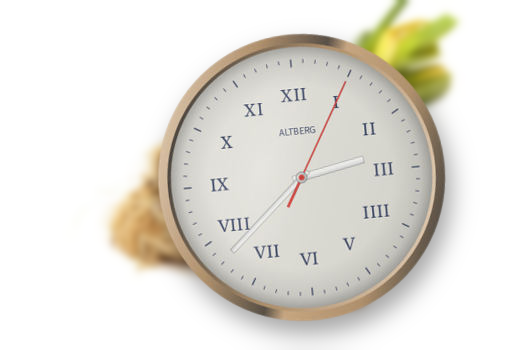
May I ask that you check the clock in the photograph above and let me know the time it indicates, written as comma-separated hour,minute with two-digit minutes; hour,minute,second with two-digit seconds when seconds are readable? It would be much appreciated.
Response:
2,38,05
